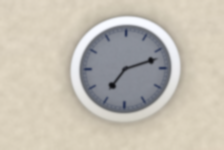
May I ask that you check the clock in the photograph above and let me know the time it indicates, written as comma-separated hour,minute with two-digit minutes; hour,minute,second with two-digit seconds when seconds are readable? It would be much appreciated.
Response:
7,12
